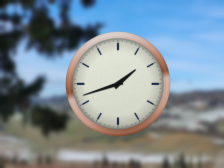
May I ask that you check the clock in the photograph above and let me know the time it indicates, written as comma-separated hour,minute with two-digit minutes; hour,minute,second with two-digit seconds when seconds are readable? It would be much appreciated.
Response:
1,42
